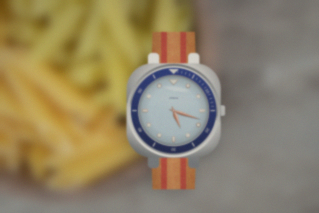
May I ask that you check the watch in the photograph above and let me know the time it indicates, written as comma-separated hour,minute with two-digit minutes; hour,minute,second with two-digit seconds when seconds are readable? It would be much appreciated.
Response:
5,18
